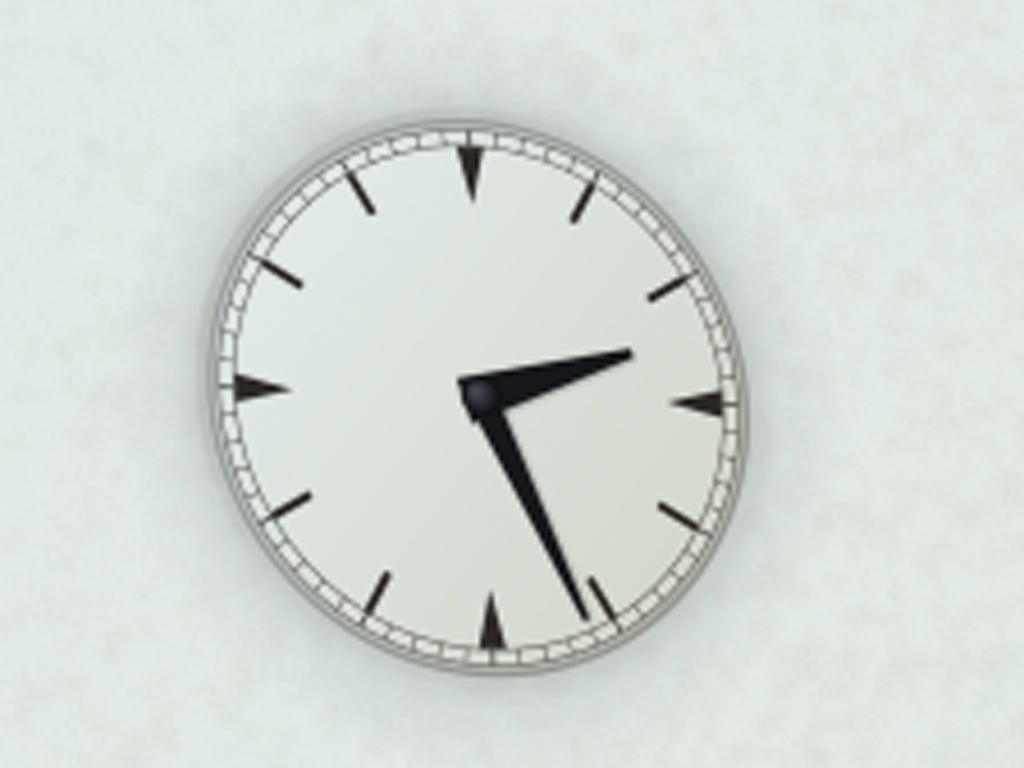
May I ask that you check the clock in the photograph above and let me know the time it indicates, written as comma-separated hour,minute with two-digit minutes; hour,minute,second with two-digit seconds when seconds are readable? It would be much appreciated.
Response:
2,26
